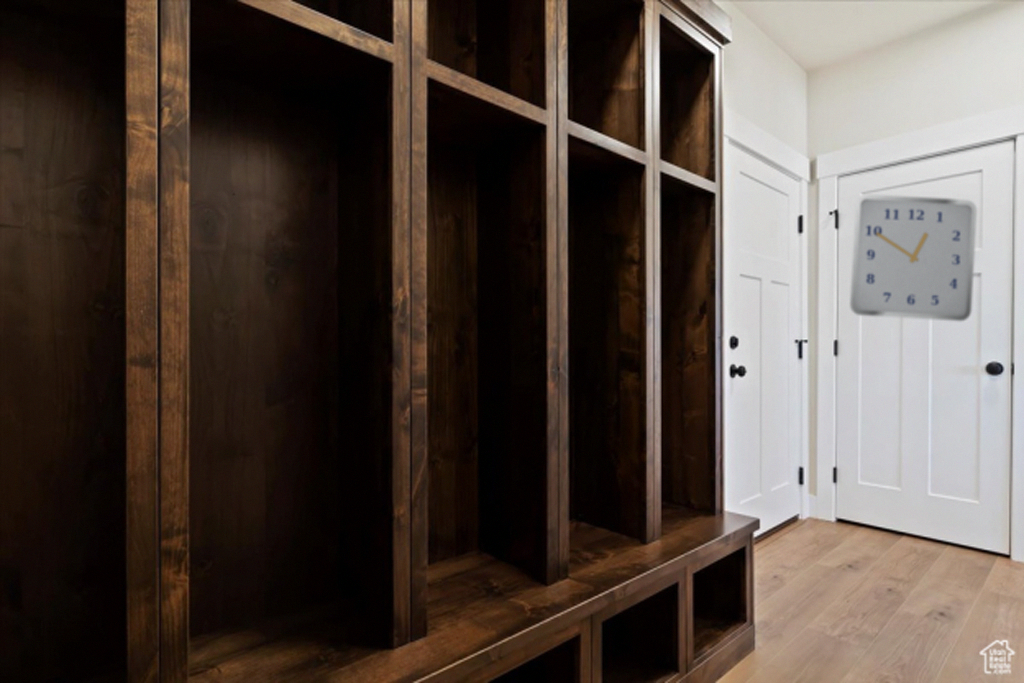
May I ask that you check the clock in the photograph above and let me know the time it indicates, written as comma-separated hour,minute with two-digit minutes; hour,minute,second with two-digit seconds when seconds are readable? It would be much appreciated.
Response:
12,50
